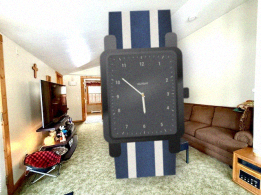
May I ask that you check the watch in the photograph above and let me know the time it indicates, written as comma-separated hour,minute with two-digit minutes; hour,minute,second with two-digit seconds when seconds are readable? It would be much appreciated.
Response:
5,52
